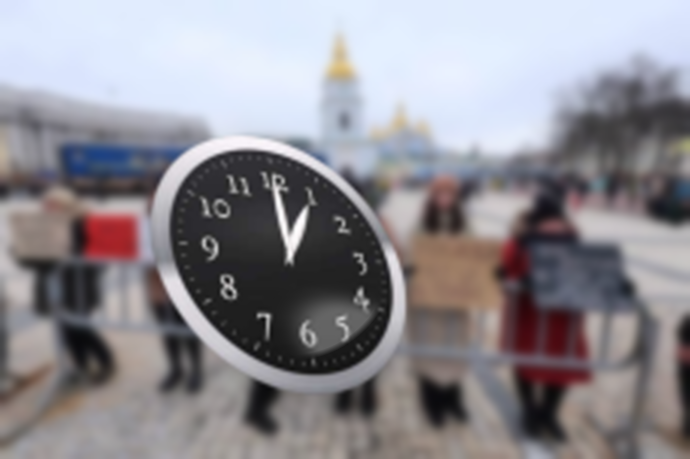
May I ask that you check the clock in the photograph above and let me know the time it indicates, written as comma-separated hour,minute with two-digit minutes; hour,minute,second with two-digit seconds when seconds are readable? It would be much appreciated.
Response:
1,00
